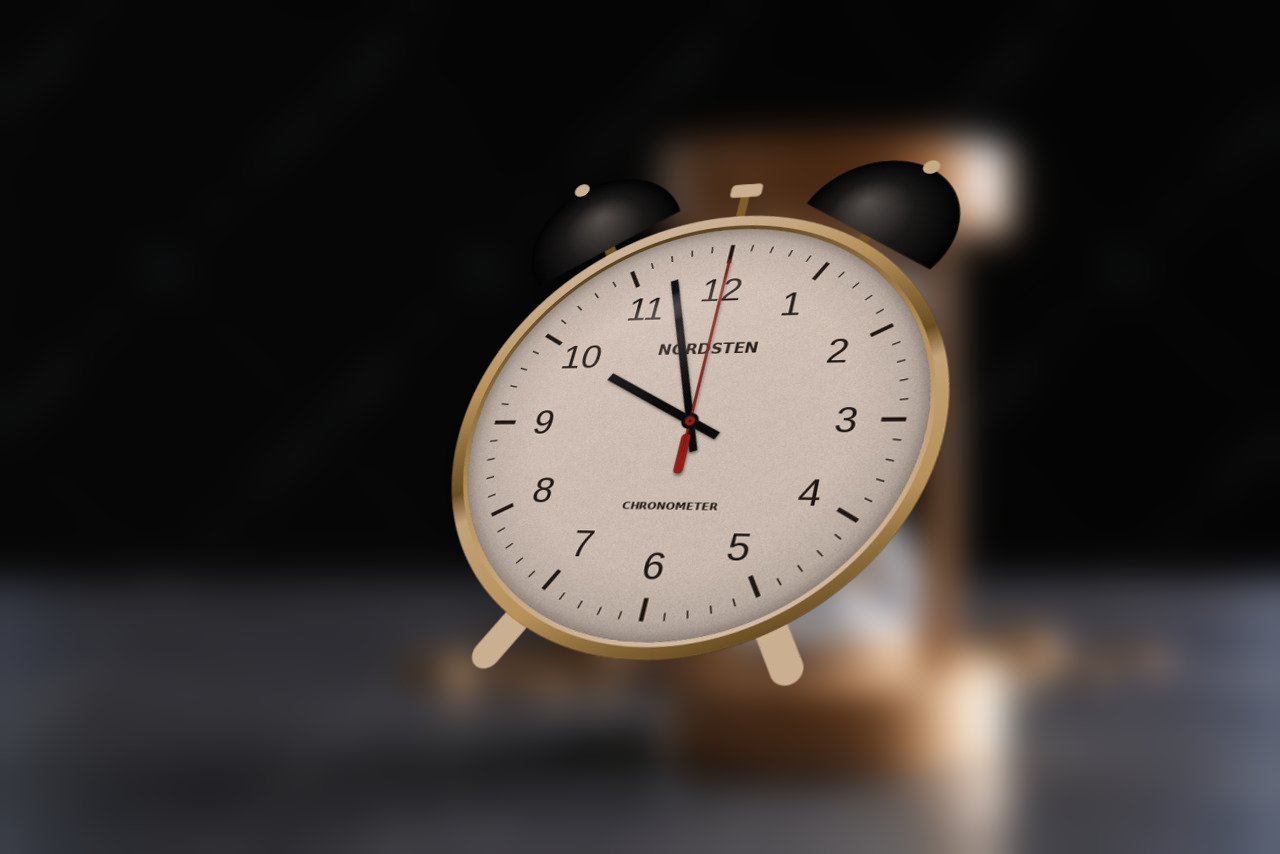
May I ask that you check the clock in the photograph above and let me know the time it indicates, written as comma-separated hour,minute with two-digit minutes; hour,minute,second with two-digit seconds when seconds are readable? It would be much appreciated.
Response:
9,57,00
